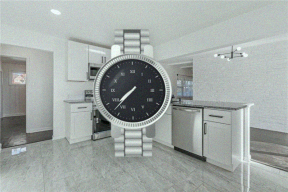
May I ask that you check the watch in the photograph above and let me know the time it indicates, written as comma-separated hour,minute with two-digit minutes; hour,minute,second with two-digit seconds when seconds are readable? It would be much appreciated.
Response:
7,37
